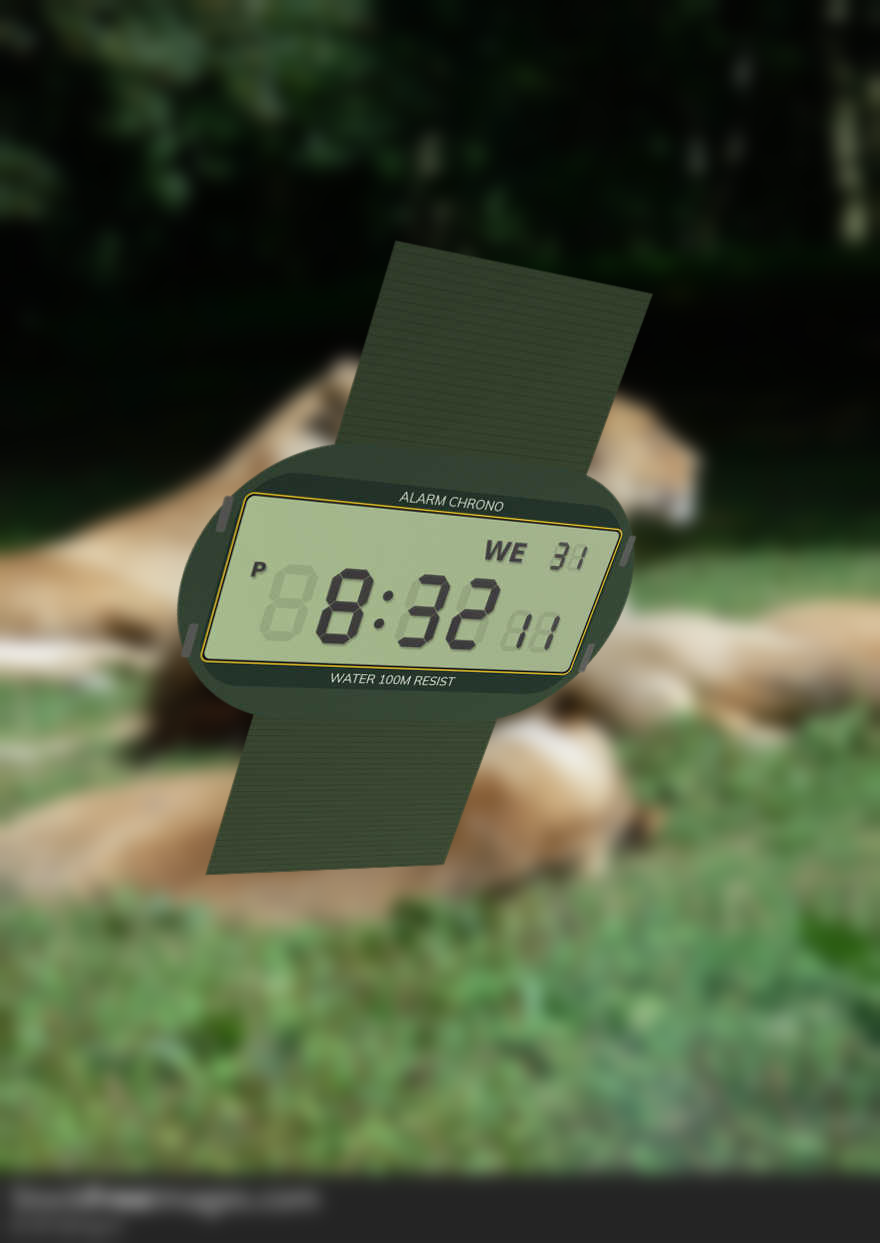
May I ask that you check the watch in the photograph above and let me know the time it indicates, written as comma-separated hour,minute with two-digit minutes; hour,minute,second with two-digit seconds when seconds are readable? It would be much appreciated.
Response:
8,32,11
